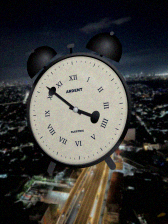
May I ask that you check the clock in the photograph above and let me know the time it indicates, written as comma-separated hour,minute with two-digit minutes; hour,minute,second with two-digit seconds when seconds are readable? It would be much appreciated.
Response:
3,52
